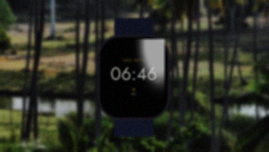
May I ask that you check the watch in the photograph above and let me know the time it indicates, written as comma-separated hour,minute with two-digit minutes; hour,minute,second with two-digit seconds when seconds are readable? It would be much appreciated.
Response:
6,46
